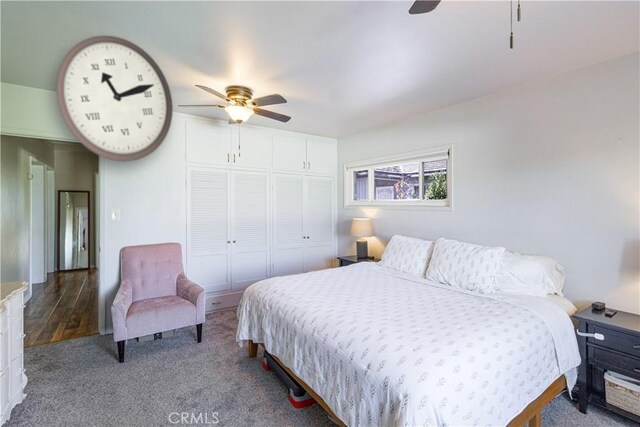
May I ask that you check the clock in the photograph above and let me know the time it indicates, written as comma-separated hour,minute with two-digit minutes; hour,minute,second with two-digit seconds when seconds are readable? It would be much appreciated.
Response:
11,13
